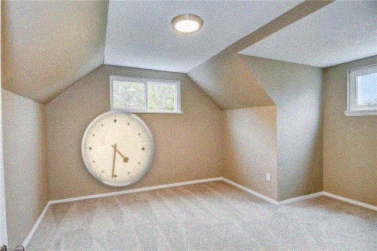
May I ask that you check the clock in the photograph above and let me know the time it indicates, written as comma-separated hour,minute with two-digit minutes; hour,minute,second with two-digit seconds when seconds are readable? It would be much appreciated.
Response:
4,31
